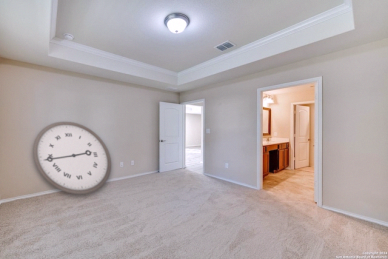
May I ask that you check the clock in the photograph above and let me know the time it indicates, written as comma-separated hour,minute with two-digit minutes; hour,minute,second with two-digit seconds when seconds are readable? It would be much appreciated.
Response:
2,44
